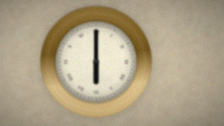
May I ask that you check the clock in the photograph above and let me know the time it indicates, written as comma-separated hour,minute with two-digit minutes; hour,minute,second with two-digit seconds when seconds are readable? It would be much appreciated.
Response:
6,00
